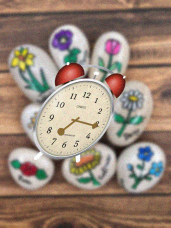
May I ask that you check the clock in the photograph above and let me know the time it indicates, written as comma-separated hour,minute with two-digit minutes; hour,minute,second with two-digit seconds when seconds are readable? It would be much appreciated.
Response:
7,16
